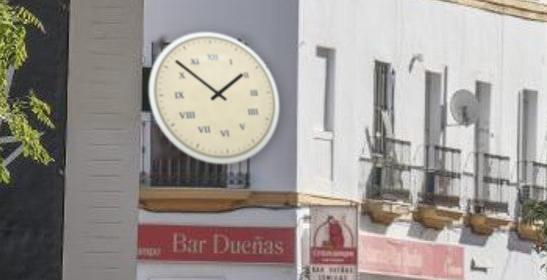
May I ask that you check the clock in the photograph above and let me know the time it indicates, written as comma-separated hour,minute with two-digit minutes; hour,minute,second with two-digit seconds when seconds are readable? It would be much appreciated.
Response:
1,52
